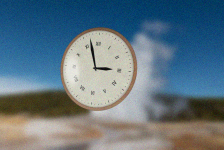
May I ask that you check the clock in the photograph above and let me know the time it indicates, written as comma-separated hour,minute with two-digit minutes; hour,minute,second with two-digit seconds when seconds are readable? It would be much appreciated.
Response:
2,57
